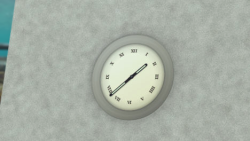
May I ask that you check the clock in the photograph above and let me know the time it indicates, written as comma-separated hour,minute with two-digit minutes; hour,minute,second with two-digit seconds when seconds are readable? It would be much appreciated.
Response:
1,38
